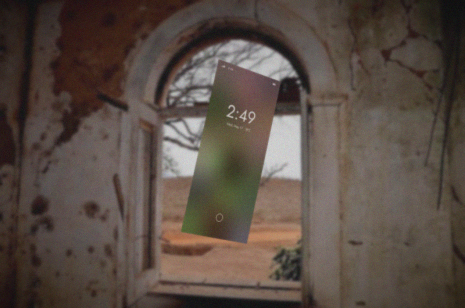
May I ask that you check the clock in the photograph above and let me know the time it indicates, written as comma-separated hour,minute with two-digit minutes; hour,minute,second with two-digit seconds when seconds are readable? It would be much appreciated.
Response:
2,49
